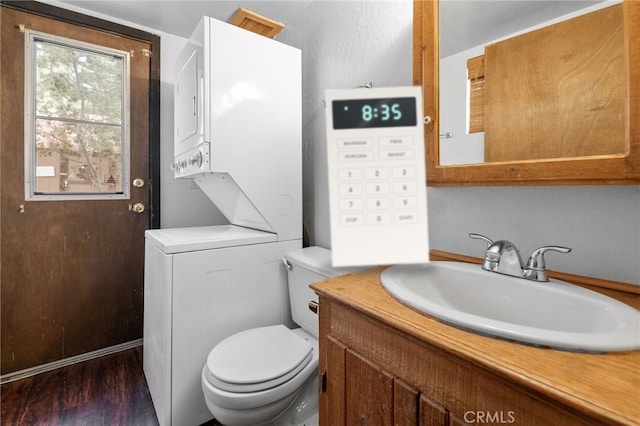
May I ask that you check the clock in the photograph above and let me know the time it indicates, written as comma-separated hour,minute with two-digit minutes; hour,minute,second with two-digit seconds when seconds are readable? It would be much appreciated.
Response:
8,35
